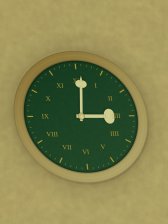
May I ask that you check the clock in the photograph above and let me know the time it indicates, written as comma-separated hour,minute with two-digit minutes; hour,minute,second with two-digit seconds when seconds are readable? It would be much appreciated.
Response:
3,01
